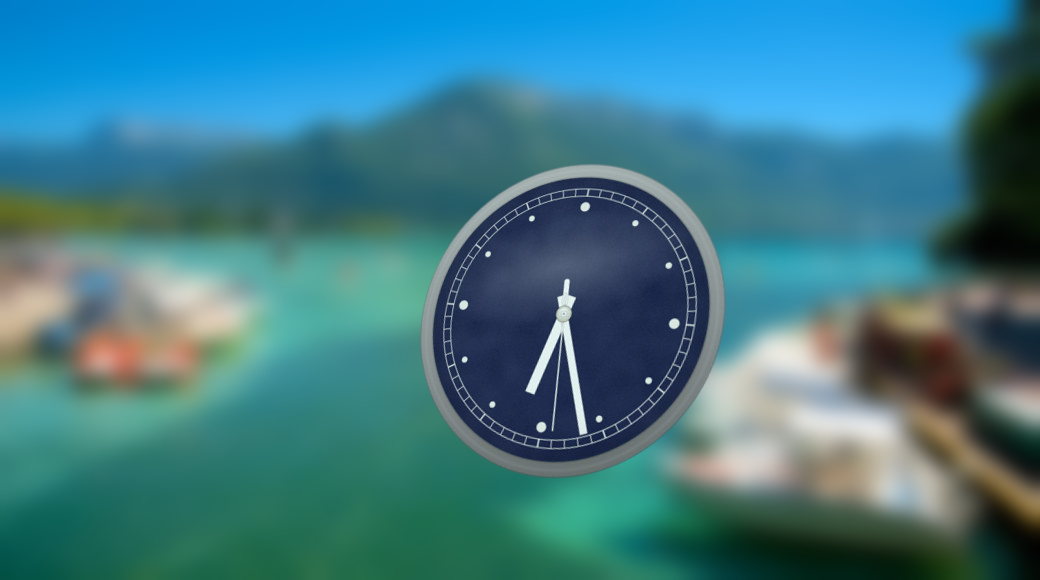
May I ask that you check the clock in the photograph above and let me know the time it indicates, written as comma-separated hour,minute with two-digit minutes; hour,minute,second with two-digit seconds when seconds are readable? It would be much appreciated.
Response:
6,26,29
